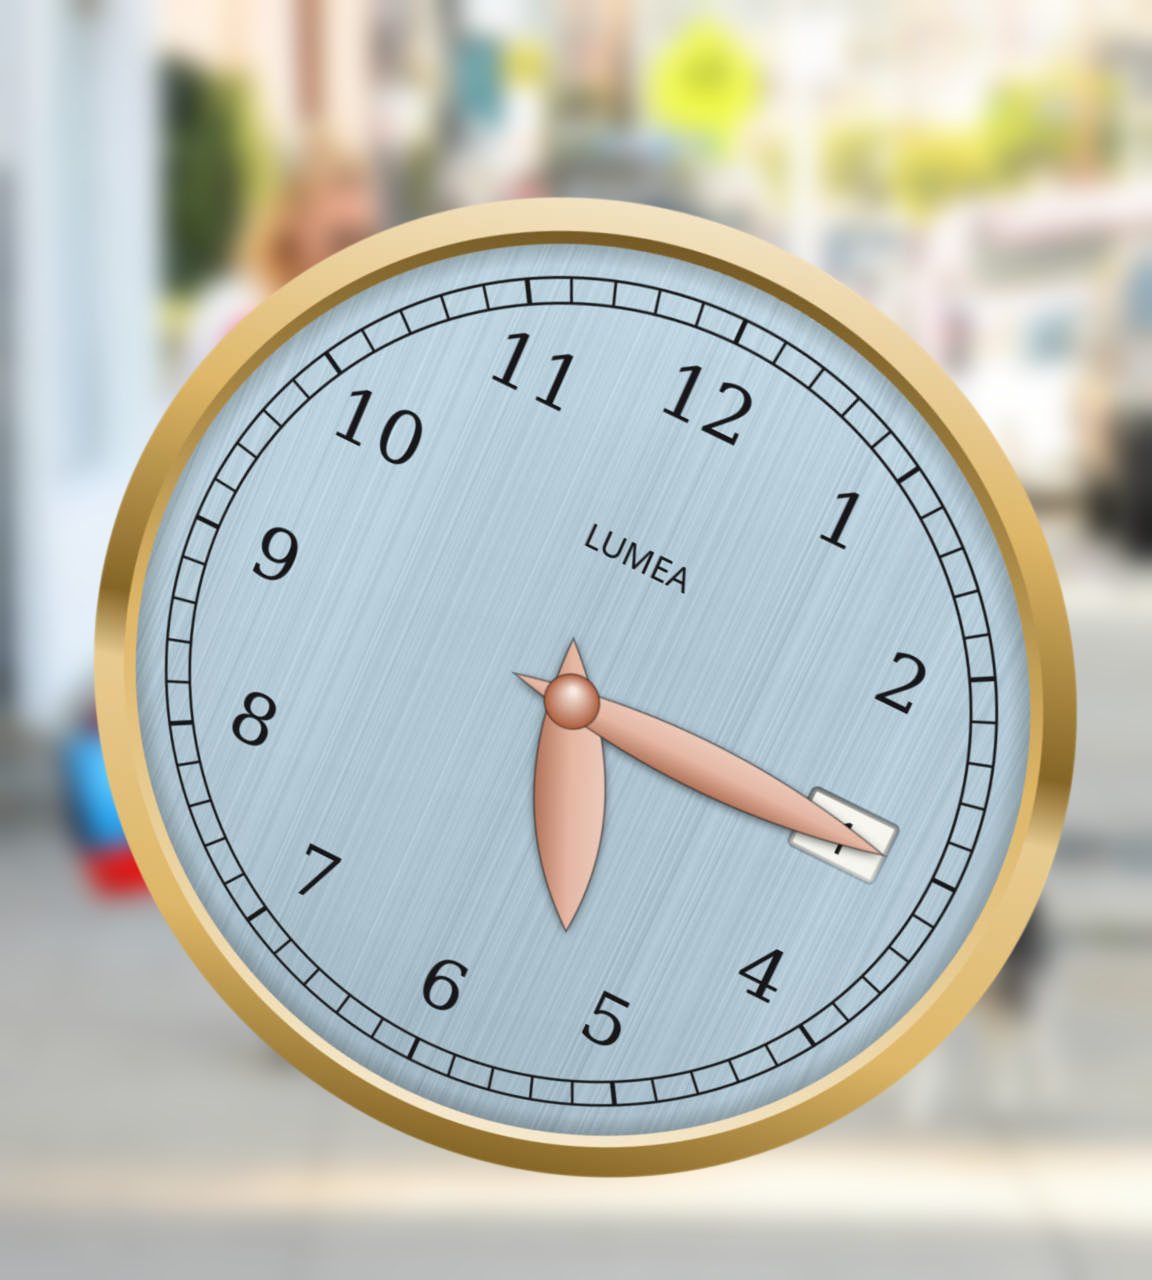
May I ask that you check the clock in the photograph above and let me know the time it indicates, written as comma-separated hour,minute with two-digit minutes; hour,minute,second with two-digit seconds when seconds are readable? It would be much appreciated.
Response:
5,15
